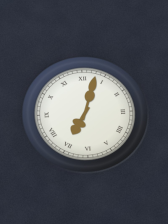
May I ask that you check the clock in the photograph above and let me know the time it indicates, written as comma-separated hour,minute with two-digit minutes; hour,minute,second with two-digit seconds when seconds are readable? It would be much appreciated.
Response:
7,03
